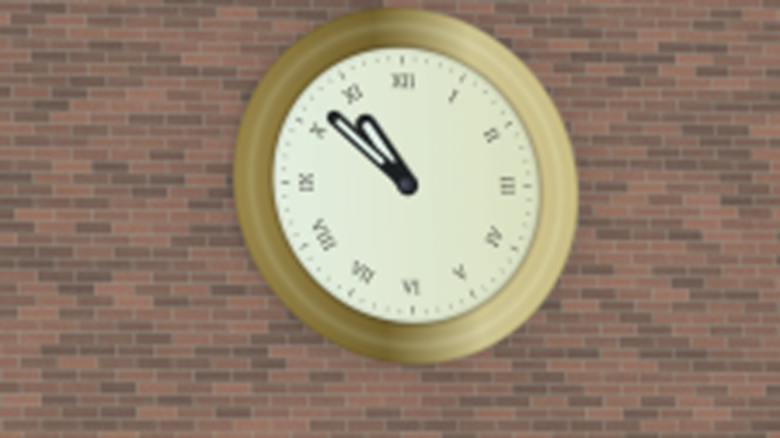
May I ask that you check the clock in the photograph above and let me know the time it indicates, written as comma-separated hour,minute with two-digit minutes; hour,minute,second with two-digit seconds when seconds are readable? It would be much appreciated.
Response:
10,52
